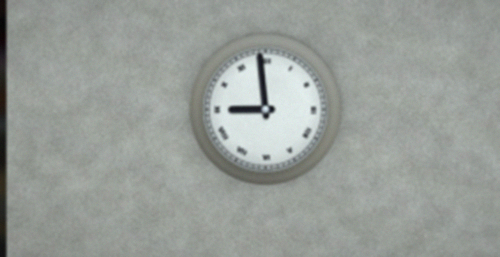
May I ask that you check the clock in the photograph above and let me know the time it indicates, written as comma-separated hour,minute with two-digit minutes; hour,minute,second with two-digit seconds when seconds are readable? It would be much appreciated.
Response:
8,59
